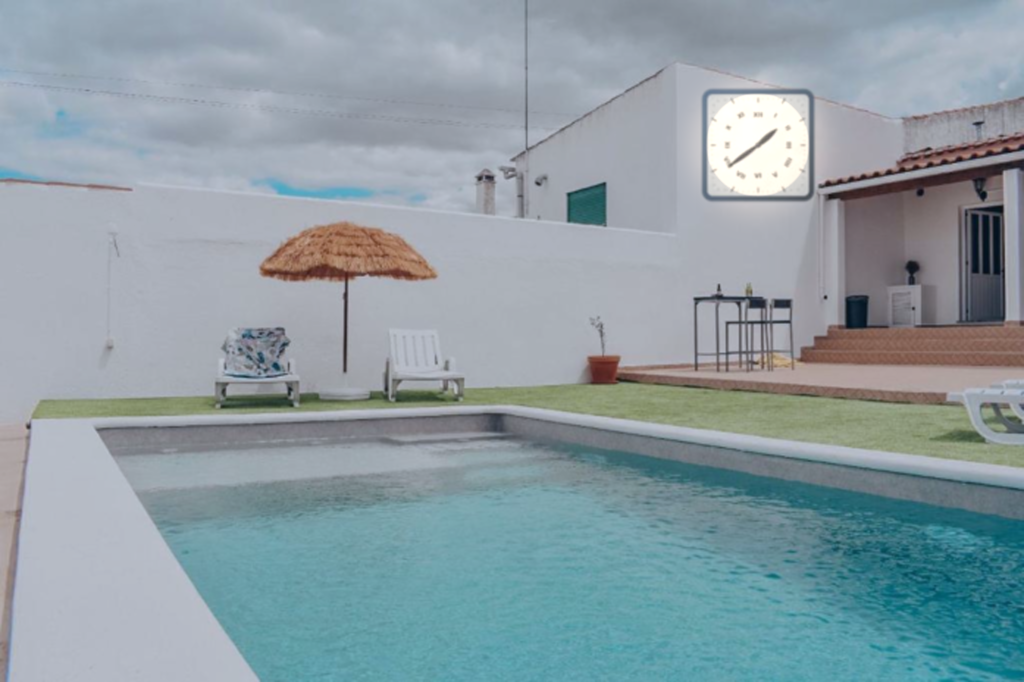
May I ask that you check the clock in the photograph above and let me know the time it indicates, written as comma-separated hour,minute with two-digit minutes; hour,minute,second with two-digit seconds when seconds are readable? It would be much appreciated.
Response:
1,39
